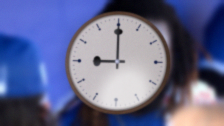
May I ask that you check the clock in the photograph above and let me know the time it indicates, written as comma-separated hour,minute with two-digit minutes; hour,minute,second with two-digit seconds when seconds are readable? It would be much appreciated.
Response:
9,00
